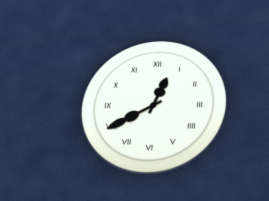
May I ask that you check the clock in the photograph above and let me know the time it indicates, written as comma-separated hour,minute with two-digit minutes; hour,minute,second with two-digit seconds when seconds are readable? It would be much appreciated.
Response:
12,40
